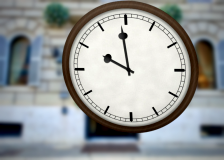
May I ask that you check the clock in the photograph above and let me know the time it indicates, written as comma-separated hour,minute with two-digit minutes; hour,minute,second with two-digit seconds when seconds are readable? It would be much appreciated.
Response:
9,59
